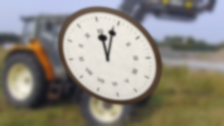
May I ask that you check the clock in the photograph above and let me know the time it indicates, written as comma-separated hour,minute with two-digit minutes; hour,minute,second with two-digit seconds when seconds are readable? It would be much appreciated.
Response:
12,04
